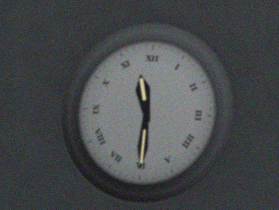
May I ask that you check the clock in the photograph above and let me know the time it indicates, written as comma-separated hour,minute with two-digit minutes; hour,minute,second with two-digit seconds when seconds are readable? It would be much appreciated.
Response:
11,30
